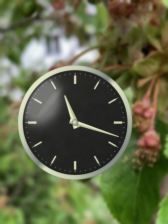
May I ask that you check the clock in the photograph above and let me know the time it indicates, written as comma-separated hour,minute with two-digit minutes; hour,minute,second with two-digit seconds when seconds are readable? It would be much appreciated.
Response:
11,18
